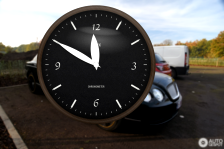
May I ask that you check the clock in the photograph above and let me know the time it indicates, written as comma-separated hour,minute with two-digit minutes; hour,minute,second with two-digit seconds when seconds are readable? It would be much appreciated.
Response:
11,50
